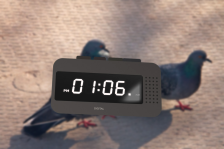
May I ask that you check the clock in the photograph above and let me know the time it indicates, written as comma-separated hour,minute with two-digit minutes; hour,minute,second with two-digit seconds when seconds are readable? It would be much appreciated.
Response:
1,06
